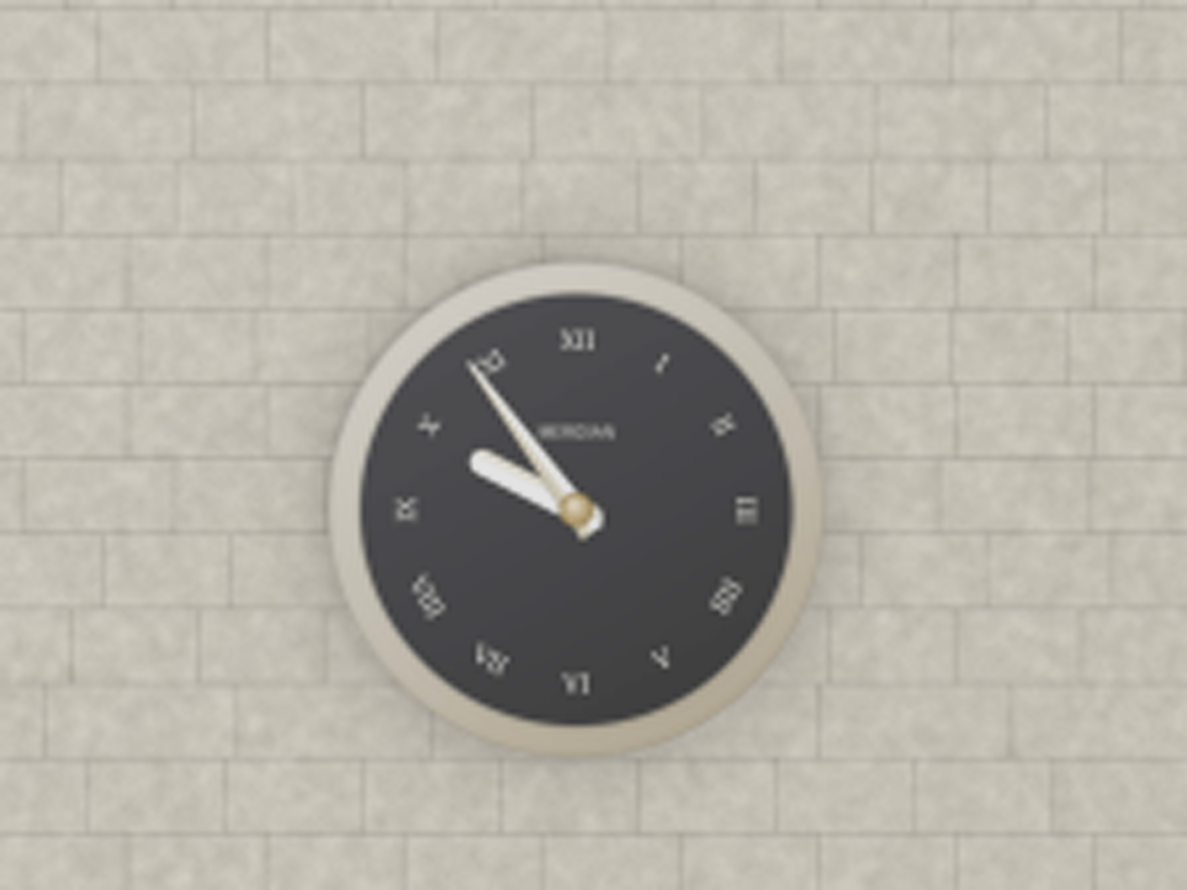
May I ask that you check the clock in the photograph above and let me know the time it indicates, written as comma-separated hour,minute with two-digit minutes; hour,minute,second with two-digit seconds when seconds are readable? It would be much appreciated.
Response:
9,54
